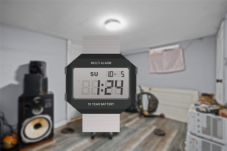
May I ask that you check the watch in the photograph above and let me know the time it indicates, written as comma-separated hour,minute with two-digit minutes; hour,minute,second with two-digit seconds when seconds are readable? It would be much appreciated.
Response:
1,24
